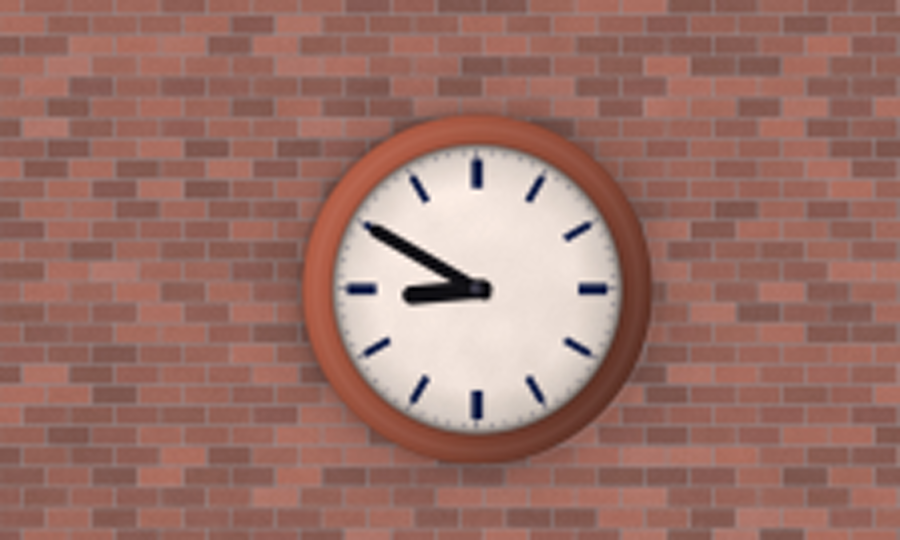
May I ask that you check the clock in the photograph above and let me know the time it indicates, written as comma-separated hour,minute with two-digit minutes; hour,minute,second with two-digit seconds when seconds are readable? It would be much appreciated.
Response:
8,50
